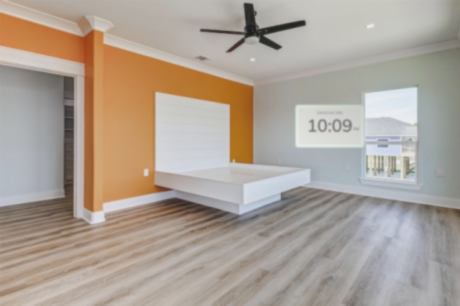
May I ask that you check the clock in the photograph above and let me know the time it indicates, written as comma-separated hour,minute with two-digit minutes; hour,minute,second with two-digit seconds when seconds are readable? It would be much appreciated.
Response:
10,09
